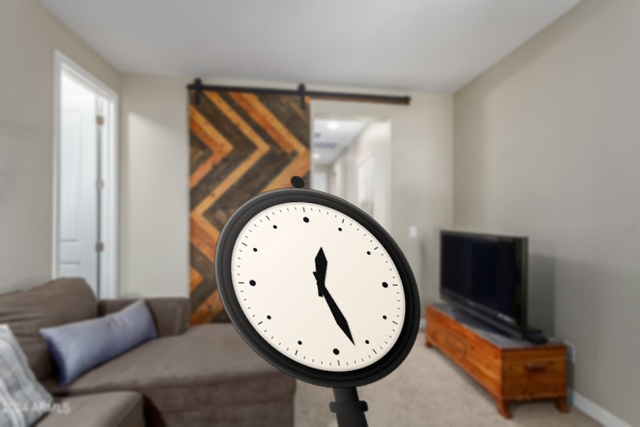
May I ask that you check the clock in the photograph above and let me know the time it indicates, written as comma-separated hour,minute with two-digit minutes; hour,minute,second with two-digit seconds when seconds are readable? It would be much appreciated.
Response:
12,27
